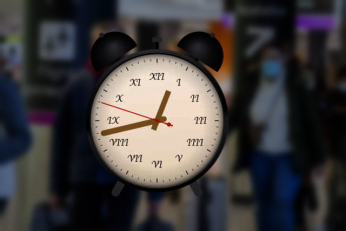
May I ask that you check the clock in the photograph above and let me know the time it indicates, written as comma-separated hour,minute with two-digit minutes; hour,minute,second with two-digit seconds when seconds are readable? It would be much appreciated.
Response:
12,42,48
